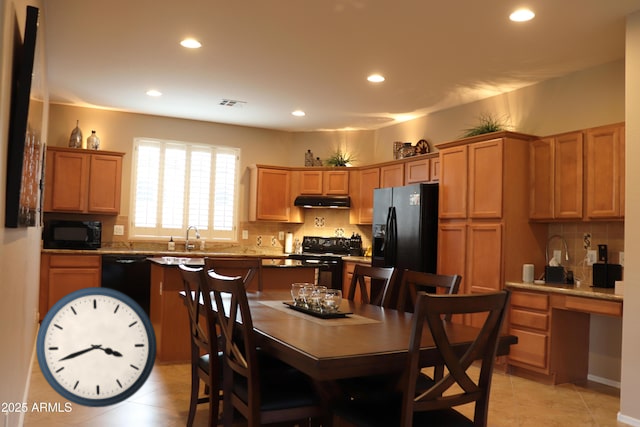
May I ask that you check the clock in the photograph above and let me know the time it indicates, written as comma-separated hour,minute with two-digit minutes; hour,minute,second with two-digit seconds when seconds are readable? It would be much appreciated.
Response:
3,42
